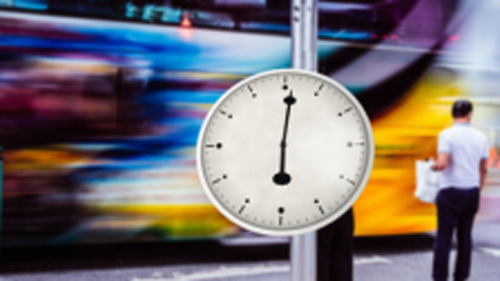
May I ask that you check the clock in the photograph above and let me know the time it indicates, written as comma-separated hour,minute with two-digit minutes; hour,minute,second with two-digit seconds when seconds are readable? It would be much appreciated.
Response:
6,01
